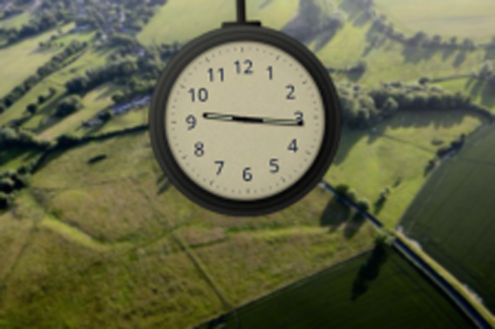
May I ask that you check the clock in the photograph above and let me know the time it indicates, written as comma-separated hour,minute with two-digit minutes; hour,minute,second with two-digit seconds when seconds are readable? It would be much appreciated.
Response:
9,16
